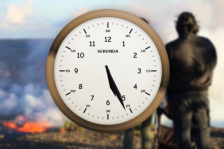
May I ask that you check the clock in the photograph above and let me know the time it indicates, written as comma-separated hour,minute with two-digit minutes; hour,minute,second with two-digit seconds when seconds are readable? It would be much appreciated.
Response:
5,26
